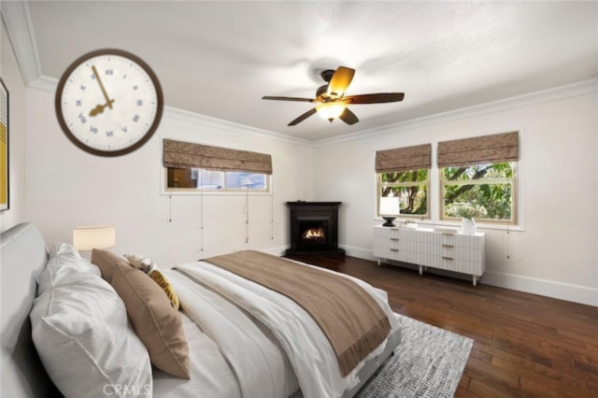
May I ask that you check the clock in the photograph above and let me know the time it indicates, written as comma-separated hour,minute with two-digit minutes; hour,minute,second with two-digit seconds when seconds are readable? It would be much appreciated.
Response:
7,56
